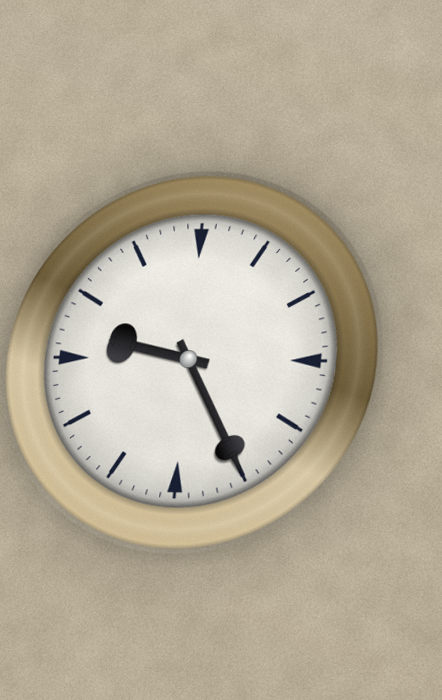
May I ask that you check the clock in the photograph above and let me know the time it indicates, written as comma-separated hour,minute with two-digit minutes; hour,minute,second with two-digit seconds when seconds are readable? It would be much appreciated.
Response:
9,25
